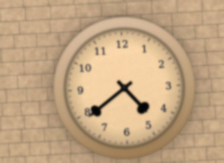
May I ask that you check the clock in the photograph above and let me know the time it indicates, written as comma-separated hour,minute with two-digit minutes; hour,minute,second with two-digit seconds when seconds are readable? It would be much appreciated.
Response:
4,39
